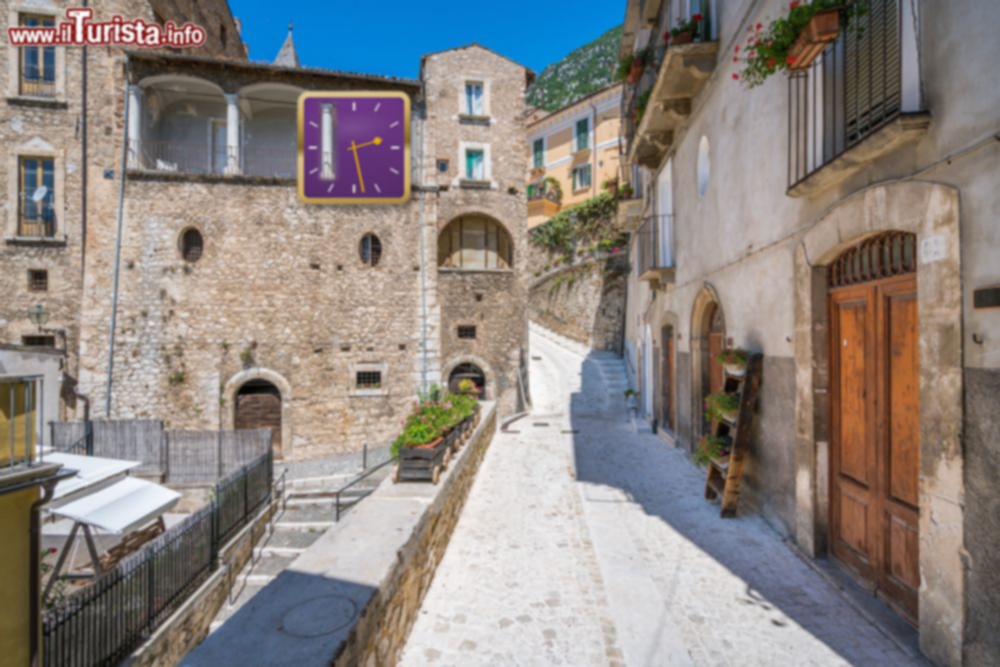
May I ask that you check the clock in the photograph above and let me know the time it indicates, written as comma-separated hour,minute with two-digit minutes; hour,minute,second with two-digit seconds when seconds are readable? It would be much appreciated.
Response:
2,28
